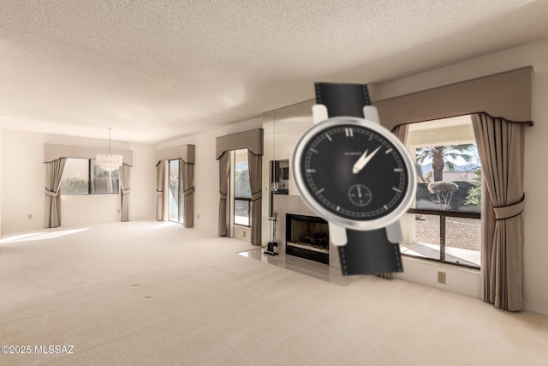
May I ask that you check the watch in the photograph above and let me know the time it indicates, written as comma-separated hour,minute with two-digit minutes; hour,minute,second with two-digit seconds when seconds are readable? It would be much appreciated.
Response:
1,08
